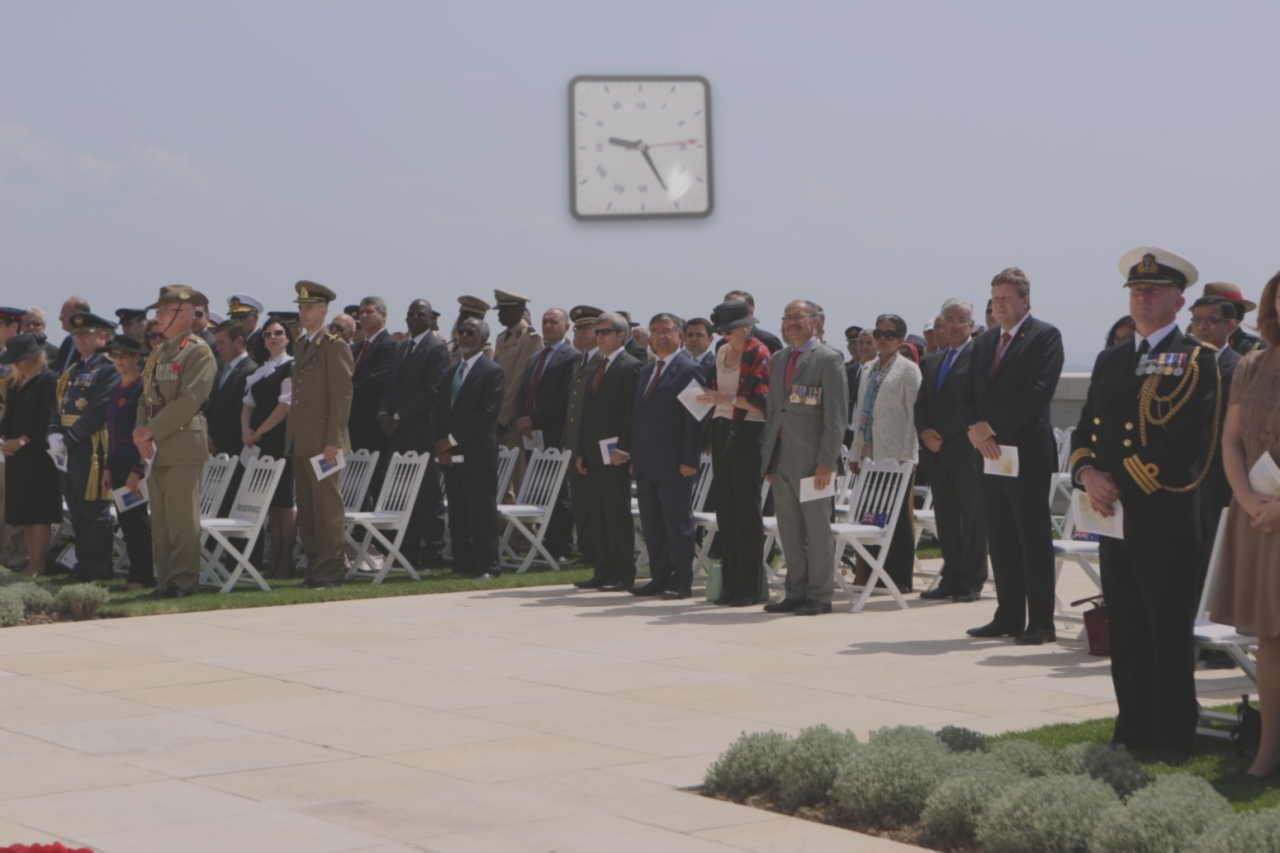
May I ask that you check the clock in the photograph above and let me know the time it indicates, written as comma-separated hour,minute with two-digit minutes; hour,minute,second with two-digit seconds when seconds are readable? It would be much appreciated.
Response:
9,25,14
